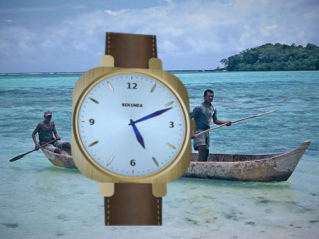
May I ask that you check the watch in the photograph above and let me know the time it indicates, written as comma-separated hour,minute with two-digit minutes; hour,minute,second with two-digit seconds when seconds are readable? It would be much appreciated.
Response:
5,11
